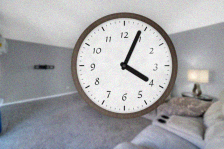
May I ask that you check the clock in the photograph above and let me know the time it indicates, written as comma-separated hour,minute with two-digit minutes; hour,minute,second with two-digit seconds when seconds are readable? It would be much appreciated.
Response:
4,04
